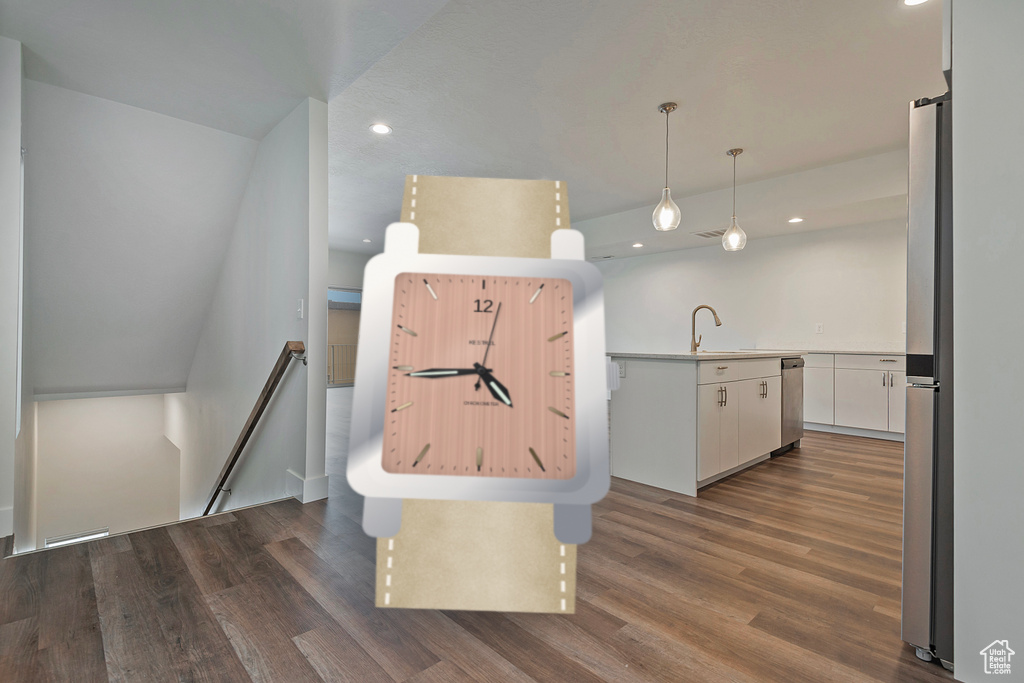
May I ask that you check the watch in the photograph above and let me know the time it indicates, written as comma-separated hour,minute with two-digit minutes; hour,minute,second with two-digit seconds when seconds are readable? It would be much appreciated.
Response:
4,44,02
